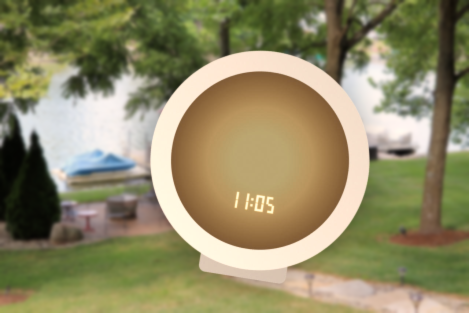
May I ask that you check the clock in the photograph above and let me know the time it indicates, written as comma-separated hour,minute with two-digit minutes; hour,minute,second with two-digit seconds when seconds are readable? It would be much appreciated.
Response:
11,05
